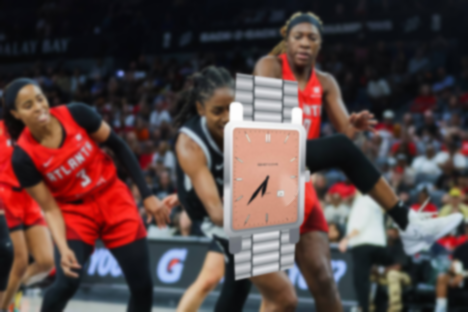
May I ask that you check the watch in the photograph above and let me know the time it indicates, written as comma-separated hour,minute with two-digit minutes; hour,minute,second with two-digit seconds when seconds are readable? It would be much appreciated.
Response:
6,37
